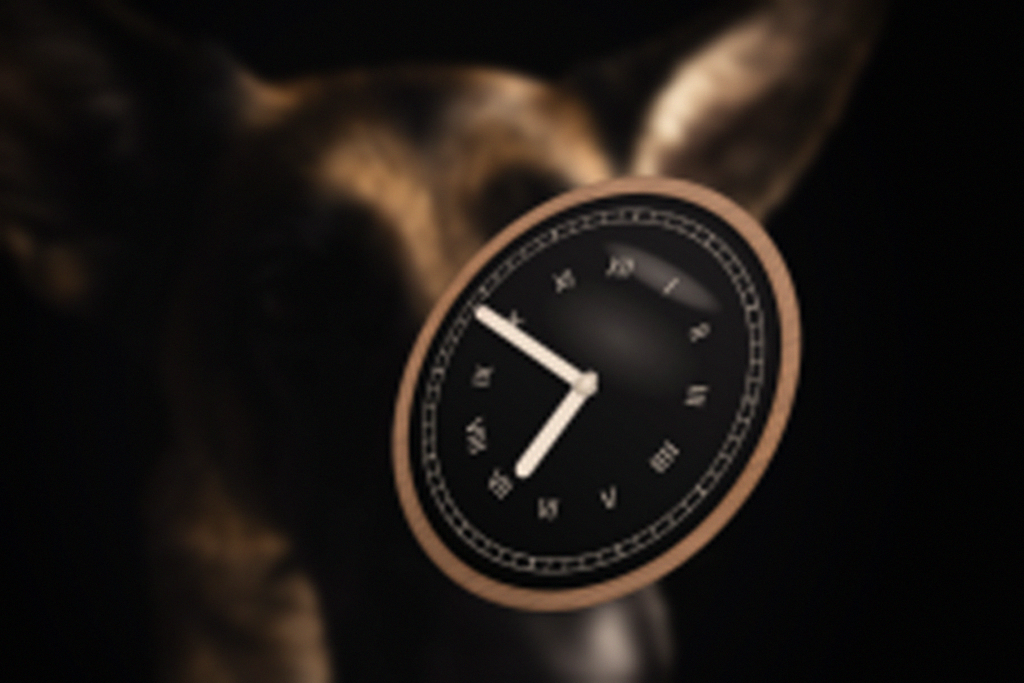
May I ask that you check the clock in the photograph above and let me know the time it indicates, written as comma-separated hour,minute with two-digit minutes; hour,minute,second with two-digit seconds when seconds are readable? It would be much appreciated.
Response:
6,49
